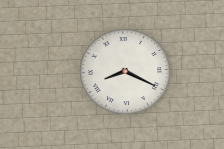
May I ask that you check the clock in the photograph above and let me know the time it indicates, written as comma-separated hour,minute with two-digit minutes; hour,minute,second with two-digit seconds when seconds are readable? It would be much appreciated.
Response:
8,20
